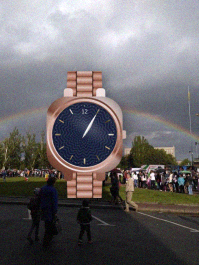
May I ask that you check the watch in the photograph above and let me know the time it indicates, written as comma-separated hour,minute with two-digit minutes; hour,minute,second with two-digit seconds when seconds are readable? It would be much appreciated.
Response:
1,05
